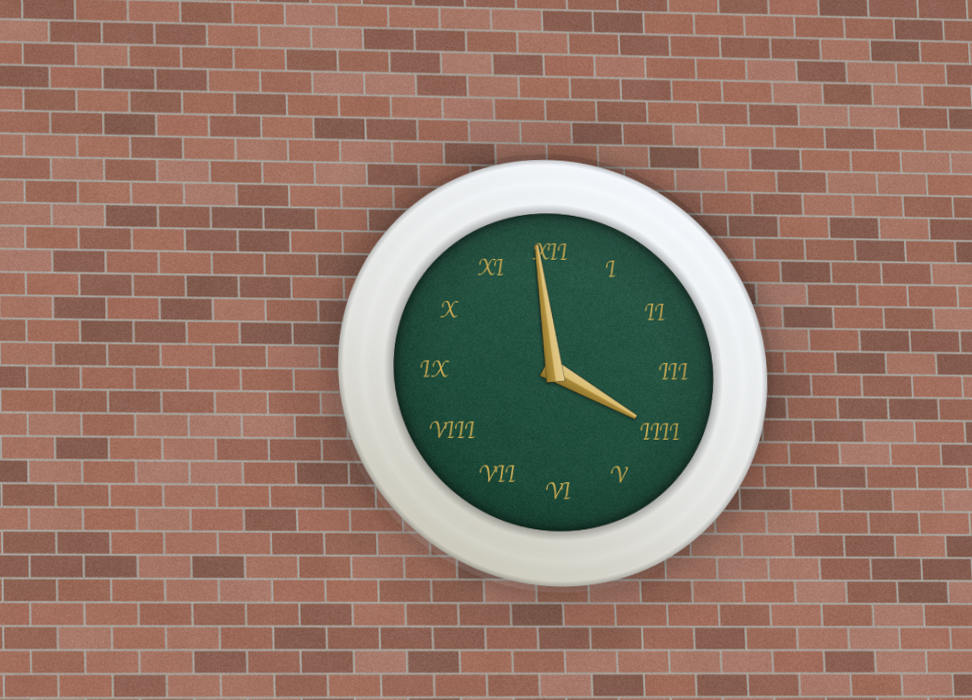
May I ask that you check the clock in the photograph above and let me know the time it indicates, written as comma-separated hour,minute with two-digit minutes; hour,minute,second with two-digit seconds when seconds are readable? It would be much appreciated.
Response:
3,59
